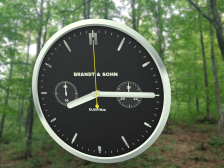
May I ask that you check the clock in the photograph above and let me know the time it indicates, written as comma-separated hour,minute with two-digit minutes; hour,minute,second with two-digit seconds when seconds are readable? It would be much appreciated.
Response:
8,15
